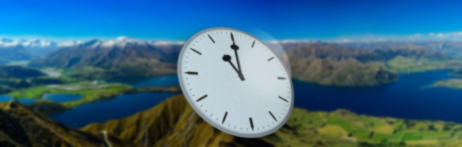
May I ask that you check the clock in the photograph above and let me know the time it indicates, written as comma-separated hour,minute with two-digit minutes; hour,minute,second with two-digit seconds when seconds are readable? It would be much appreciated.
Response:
11,00
